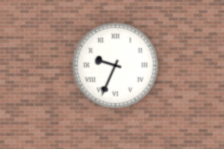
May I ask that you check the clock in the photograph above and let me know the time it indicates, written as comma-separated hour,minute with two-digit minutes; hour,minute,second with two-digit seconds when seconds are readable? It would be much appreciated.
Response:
9,34
